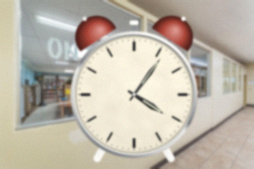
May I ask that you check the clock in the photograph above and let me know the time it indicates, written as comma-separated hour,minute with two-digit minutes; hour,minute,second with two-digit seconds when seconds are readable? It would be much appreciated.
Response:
4,06
